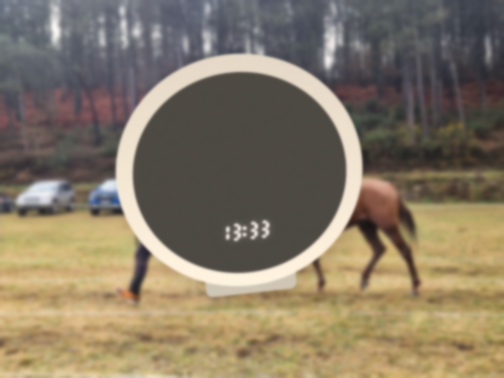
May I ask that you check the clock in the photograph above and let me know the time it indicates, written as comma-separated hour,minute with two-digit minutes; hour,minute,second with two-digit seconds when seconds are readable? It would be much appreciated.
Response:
13,33
